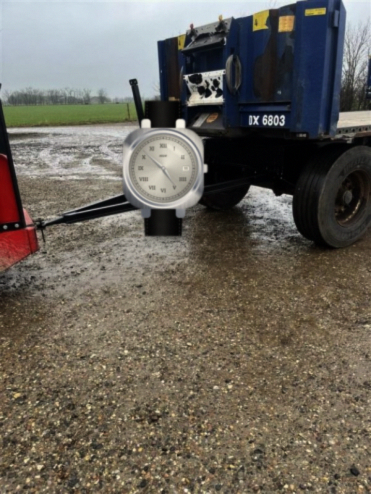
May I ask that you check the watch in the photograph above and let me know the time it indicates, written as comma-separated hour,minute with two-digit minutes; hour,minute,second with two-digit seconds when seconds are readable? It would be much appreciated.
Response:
4,52
